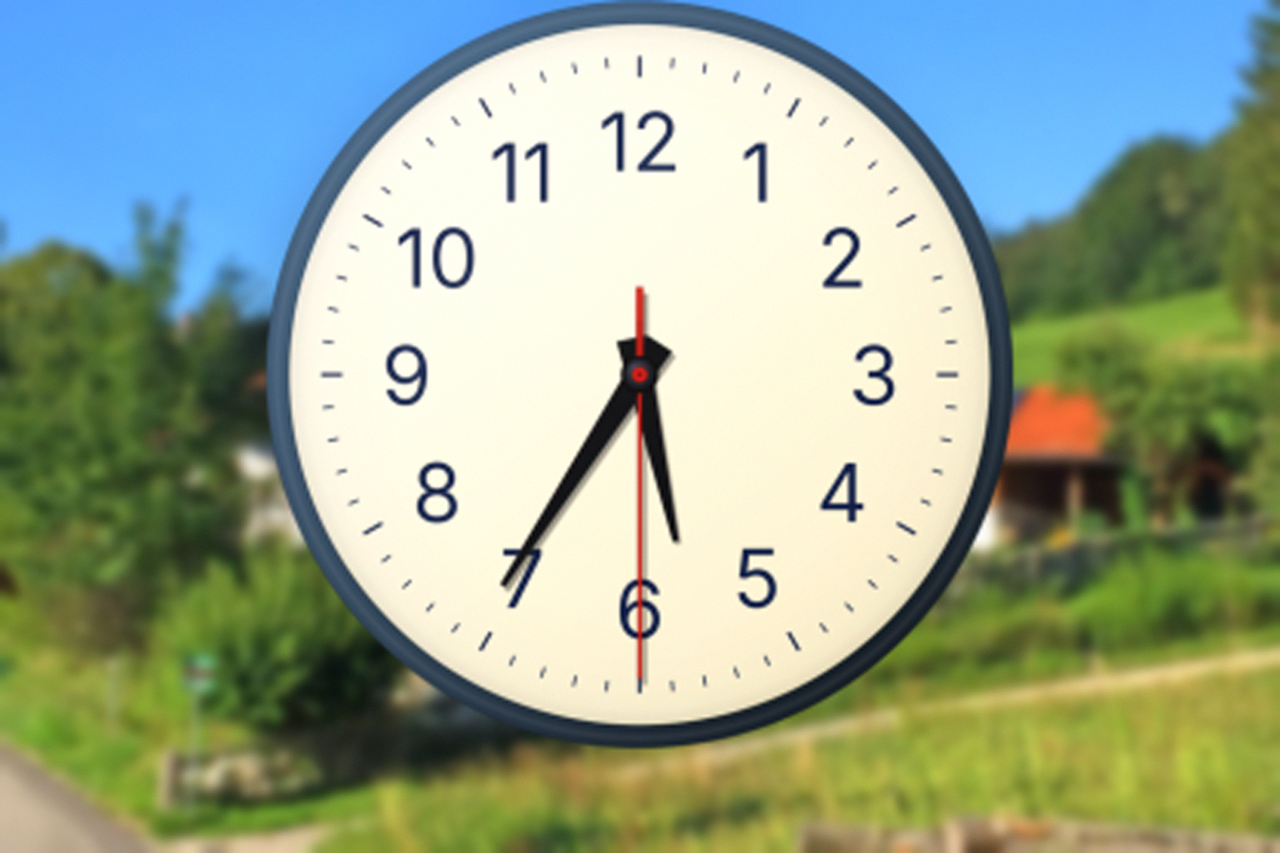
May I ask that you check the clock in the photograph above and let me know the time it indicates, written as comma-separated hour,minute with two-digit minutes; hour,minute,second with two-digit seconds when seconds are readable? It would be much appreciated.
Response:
5,35,30
